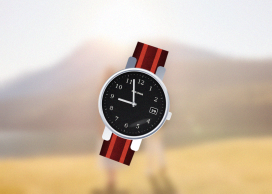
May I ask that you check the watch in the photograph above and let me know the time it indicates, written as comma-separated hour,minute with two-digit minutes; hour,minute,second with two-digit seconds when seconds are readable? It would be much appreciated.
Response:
8,57
